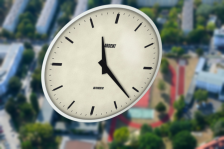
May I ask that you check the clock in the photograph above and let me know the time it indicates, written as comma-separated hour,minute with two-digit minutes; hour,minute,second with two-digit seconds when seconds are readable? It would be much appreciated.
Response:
11,22
